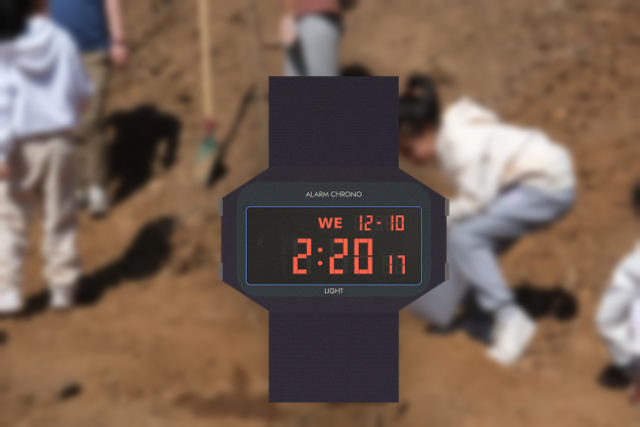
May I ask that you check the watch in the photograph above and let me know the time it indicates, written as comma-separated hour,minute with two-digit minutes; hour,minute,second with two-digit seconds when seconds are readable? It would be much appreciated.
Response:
2,20,17
